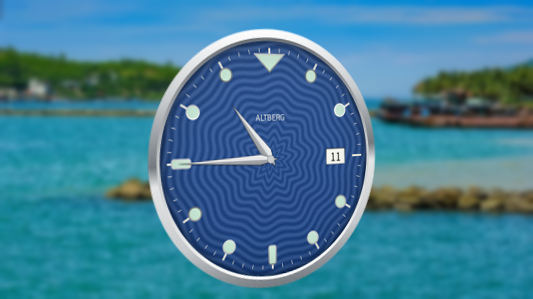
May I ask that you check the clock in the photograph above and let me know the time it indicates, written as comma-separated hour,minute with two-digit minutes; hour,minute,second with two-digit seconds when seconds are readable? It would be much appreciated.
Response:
10,45
